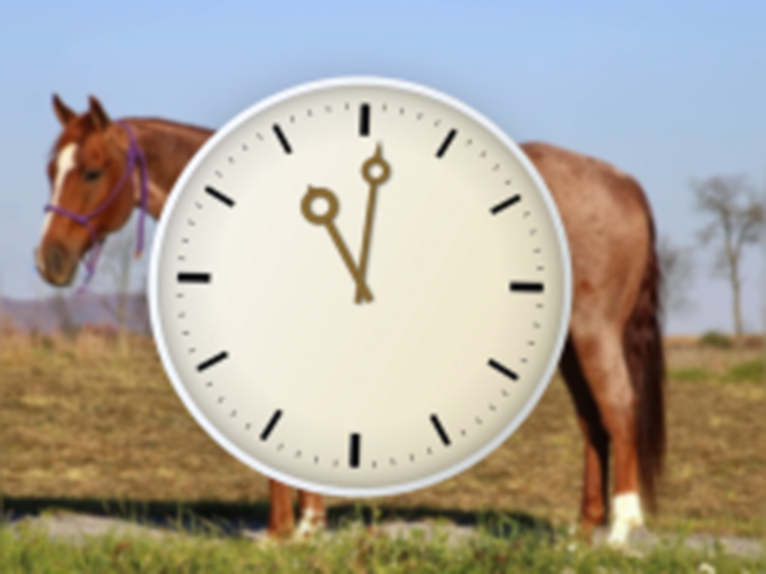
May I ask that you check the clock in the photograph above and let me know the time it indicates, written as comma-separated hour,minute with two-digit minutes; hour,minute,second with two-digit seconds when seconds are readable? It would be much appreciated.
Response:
11,01
